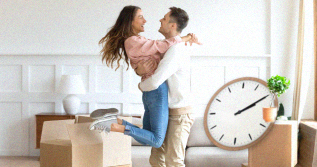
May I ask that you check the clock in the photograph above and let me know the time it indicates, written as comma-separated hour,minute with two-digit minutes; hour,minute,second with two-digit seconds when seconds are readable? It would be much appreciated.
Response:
2,10
